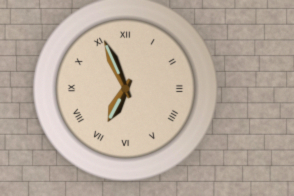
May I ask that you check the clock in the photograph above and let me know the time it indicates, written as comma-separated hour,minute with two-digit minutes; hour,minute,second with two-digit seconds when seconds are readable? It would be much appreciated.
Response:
6,56
